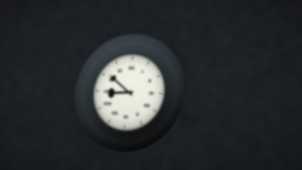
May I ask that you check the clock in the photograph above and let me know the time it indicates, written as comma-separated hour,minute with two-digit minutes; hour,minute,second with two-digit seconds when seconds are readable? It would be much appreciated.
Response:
8,51
